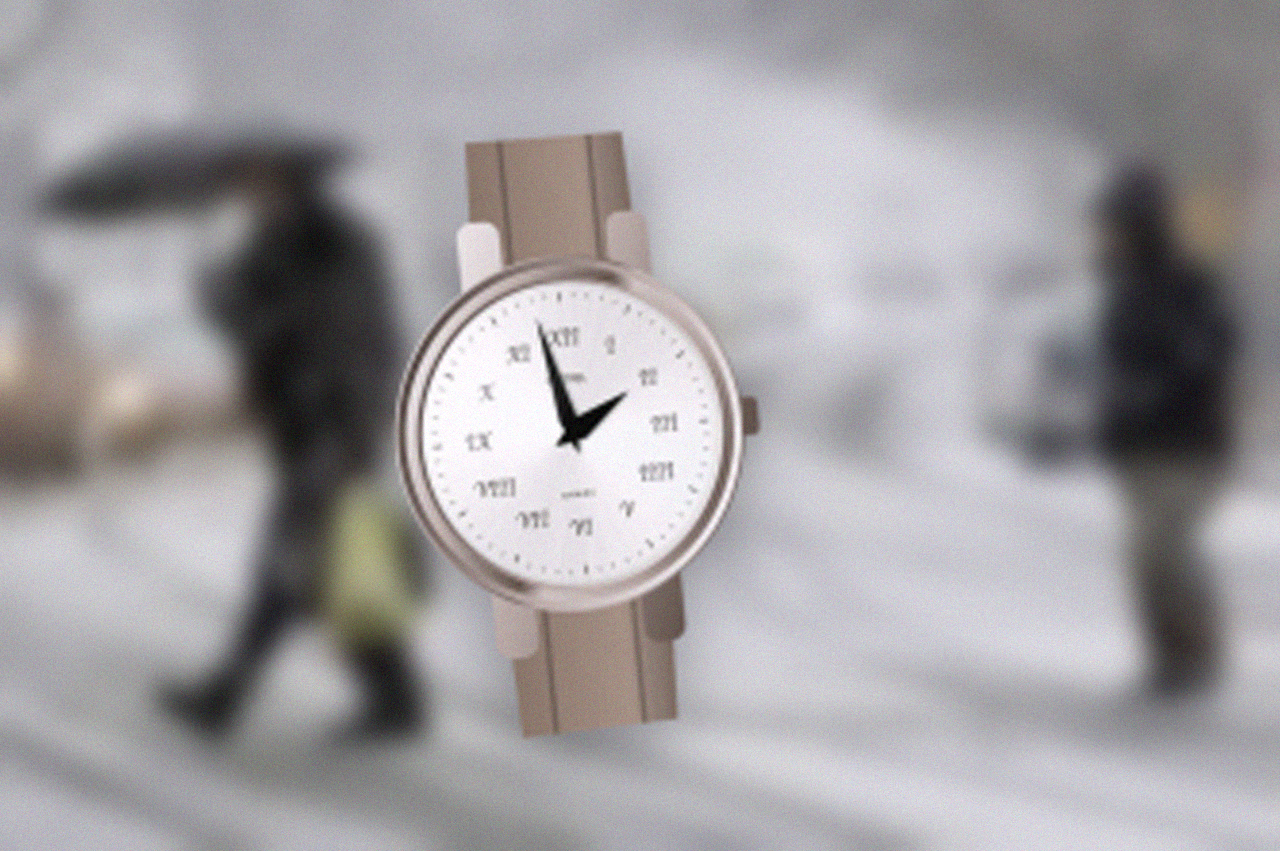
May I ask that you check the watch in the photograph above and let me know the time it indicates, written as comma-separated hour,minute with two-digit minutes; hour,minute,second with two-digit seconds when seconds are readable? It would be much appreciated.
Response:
1,58
